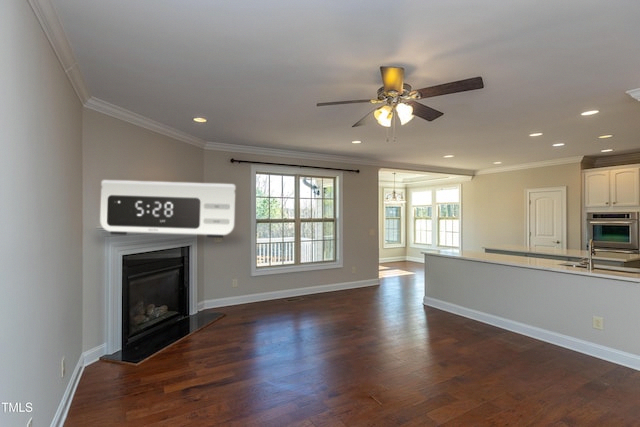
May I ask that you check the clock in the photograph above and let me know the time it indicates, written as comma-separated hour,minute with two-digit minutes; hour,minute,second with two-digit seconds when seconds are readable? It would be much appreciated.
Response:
5,28
